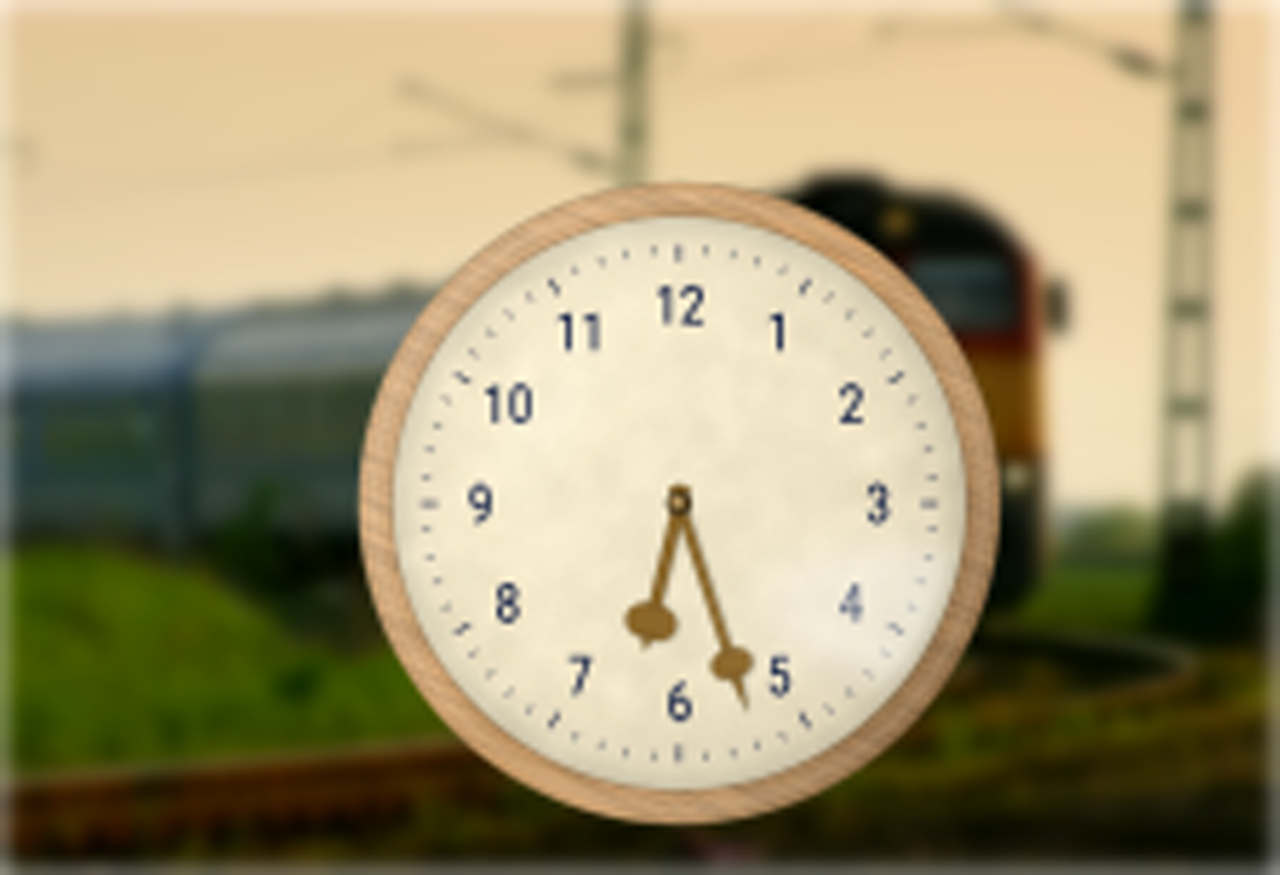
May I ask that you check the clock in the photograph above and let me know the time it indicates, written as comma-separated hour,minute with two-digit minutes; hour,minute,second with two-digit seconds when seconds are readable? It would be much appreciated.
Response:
6,27
